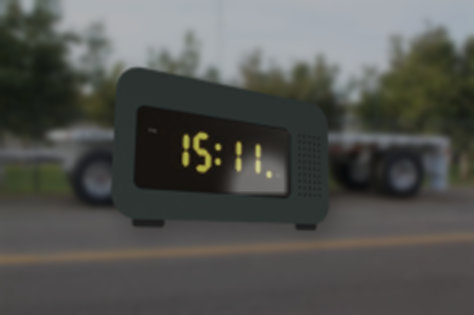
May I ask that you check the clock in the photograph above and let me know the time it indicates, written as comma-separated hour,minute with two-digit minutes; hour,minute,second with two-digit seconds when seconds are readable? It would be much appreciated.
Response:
15,11
